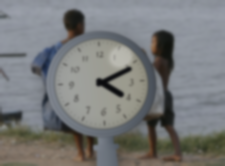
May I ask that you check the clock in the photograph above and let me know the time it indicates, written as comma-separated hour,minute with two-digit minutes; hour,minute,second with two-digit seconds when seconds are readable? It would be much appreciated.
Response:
4,11
